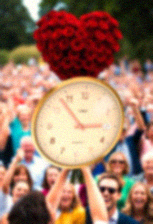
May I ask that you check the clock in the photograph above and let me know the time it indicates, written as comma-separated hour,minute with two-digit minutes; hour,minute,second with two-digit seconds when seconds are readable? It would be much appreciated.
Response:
2,53
